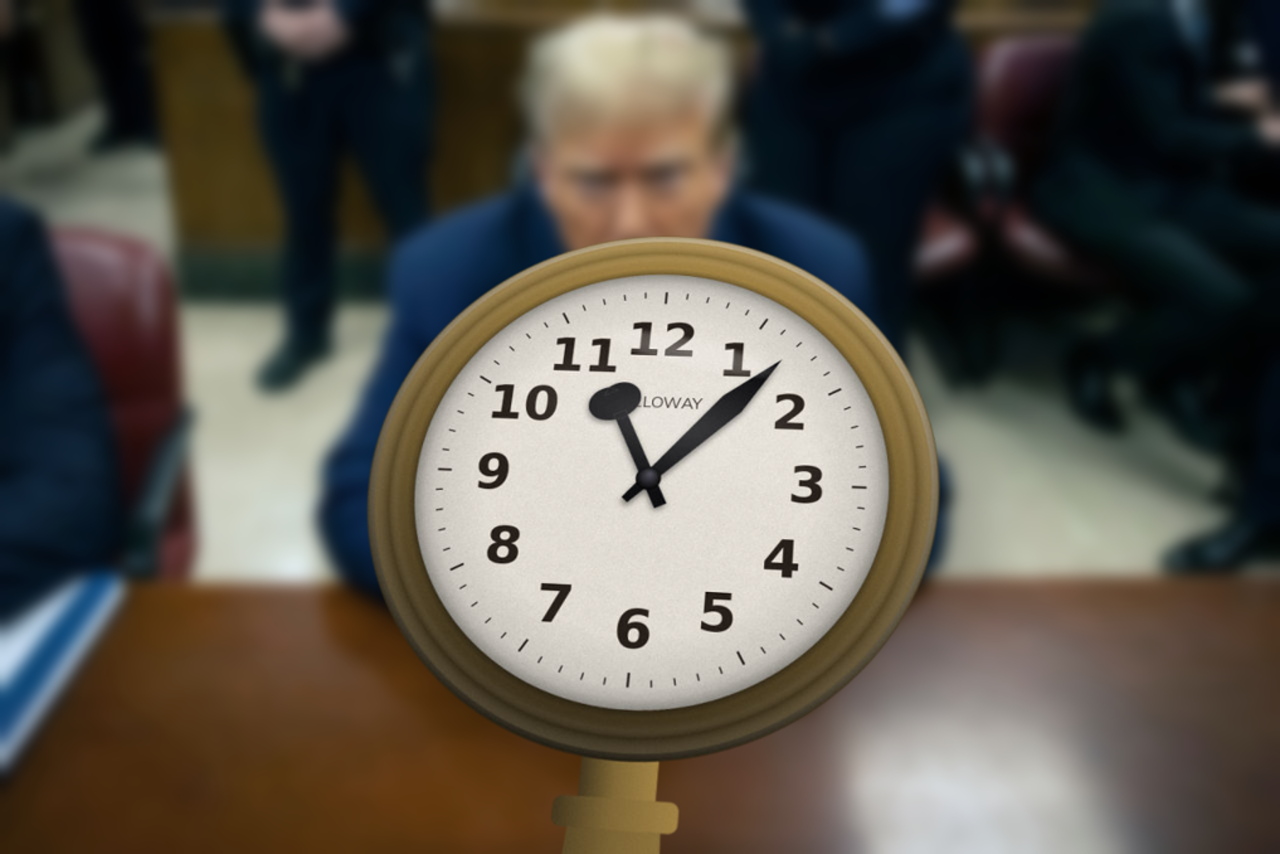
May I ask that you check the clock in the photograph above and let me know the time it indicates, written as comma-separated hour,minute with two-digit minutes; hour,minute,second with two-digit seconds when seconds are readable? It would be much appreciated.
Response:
11,07
